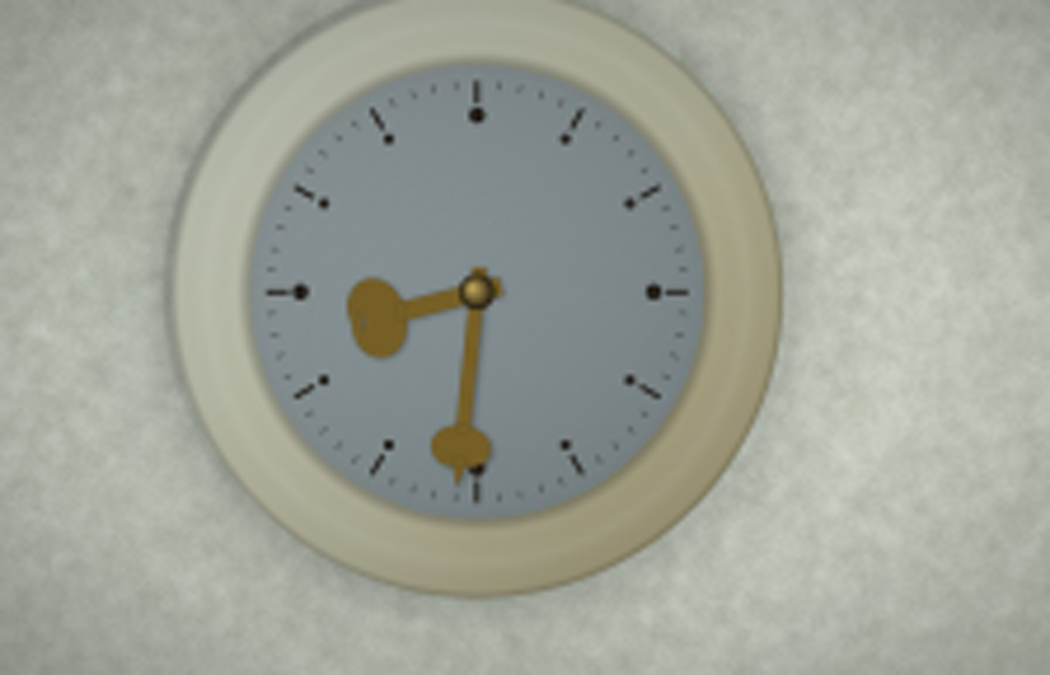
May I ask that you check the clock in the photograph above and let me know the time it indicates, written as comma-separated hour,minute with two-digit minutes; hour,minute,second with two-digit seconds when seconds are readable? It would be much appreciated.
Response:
8,31
